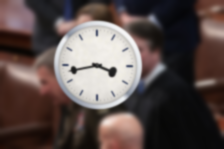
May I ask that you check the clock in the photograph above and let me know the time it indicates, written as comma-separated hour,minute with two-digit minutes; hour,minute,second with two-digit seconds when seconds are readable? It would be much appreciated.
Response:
3,43
